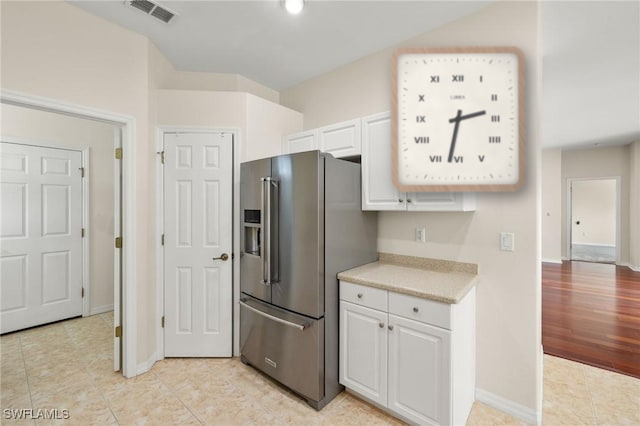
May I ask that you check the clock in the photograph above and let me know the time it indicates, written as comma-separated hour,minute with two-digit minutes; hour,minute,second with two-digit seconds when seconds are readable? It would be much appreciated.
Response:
2,32
